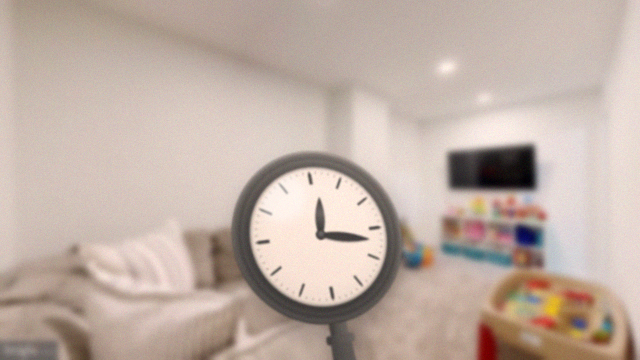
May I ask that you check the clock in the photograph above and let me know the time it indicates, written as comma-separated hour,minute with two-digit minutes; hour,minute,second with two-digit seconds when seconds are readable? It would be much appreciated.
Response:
12,17
